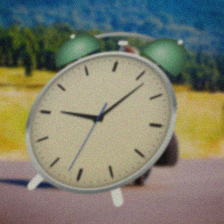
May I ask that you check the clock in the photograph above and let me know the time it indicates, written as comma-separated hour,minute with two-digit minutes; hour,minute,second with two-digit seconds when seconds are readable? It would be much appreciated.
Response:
9,06,32
